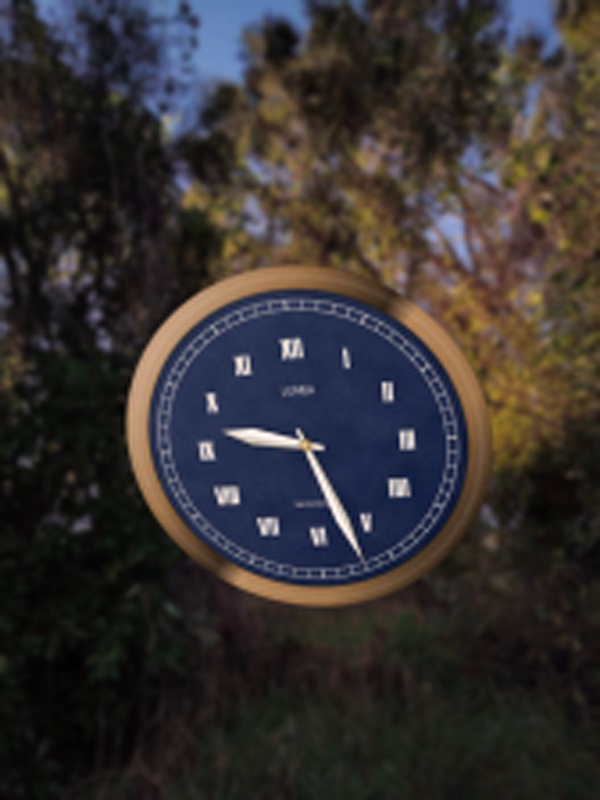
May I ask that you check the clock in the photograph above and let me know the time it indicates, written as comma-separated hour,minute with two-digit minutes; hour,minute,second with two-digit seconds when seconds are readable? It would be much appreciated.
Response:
9,27
